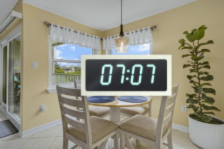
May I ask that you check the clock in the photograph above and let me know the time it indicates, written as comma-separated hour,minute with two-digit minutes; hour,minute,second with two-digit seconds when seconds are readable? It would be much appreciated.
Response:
7,07
